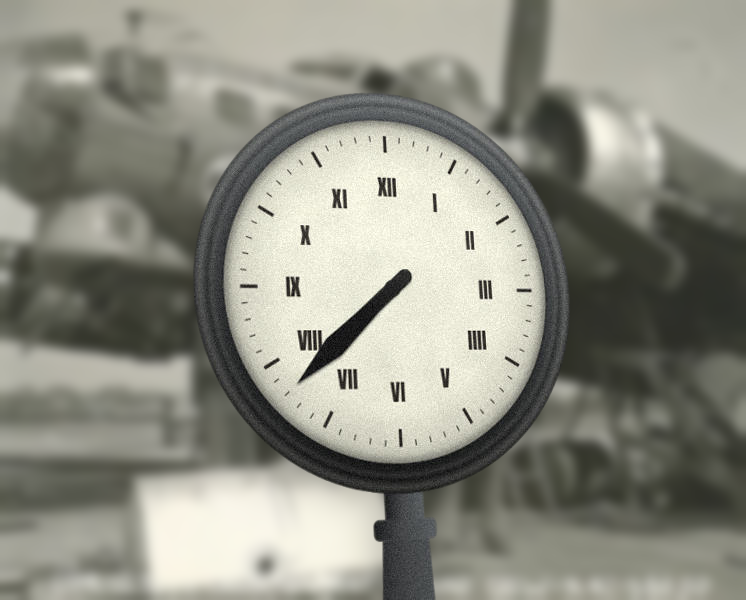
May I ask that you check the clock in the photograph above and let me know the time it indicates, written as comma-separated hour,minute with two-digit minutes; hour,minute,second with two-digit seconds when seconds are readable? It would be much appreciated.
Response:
7,38
